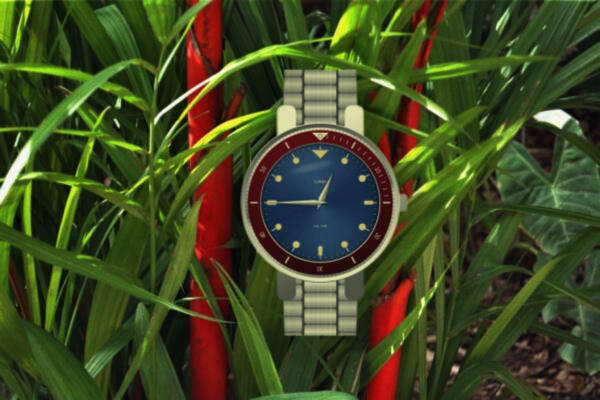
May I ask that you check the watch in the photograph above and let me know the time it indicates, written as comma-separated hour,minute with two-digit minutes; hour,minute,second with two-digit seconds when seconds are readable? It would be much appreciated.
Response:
12,45
